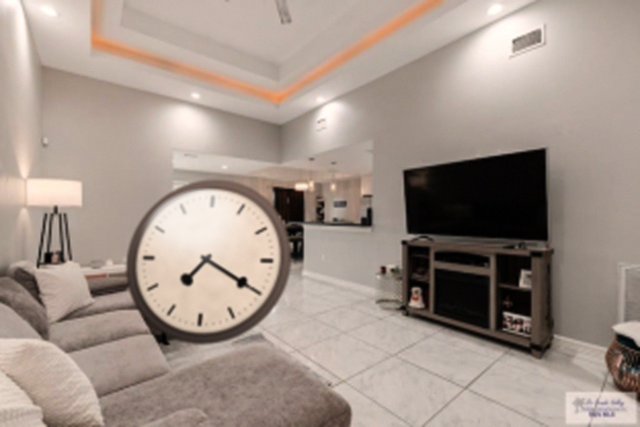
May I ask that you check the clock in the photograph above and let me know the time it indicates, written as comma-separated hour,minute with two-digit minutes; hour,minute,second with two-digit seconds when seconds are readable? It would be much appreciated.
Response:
7,20
